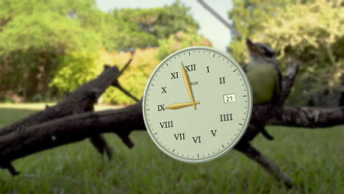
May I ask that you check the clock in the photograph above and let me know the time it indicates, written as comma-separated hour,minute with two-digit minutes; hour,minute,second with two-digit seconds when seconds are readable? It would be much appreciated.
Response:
8,58
